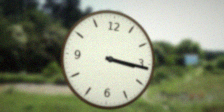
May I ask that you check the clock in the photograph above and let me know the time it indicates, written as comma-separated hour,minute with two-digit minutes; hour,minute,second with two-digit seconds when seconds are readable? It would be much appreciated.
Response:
3,16
